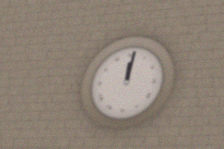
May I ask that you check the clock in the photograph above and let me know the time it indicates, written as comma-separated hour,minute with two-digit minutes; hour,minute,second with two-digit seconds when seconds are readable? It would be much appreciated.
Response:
12,01
